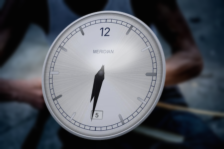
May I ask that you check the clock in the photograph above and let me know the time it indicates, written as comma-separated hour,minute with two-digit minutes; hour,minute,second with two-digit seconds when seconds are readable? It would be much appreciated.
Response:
6,31
